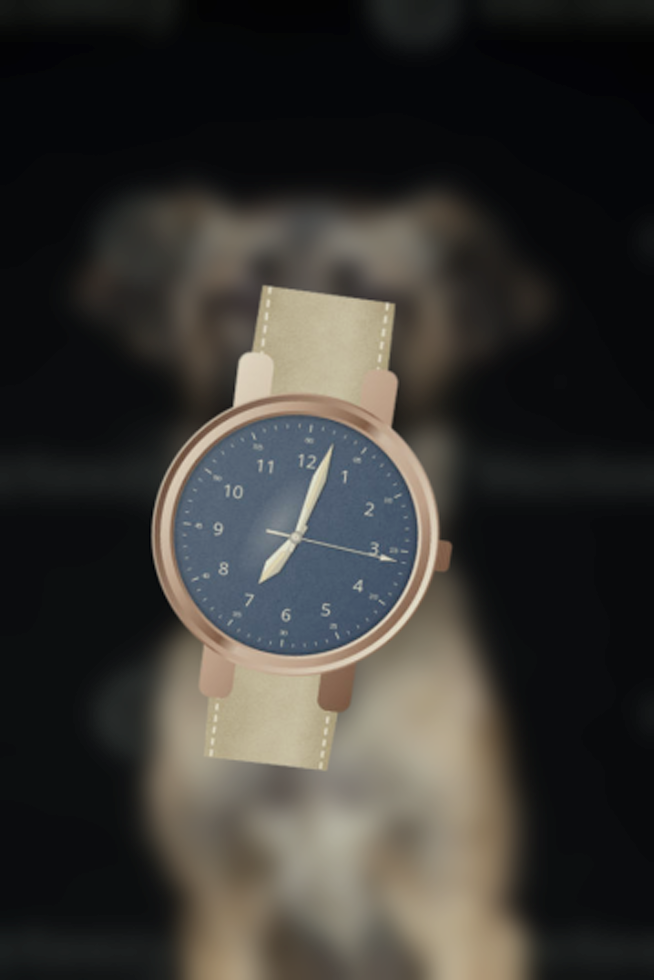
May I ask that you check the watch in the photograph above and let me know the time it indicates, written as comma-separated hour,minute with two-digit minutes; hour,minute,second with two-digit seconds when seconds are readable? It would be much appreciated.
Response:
7,02,16
